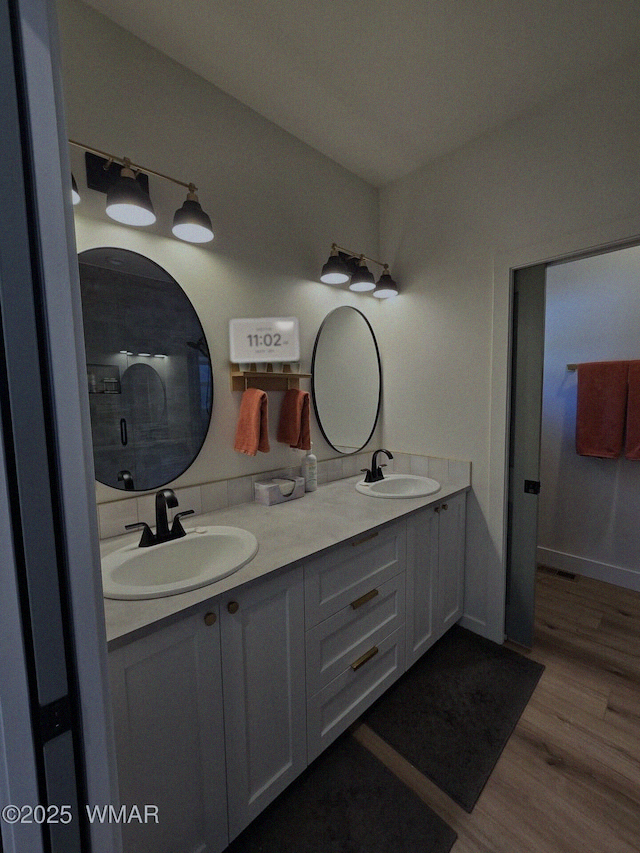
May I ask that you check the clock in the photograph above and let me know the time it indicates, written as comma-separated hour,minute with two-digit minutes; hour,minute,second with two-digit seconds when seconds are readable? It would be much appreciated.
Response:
11,02
